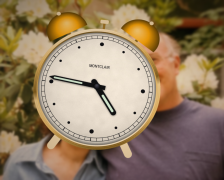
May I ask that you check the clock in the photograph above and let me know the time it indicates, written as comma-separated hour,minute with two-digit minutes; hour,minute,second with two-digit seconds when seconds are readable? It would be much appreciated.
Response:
4,46
